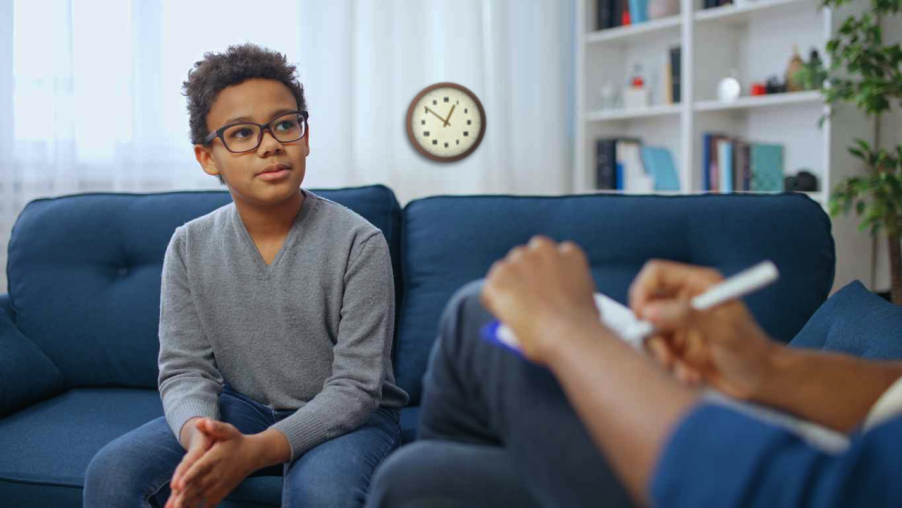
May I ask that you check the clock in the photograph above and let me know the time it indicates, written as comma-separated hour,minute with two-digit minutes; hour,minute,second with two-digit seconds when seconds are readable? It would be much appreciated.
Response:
12,51
